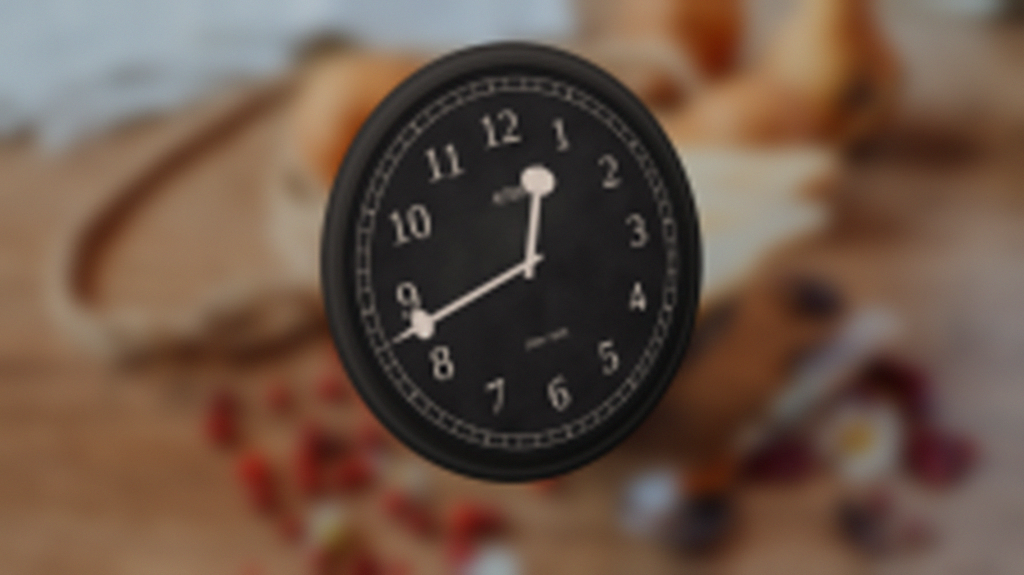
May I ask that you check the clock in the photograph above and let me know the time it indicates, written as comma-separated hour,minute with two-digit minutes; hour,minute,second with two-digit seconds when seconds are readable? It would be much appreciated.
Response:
12,43
